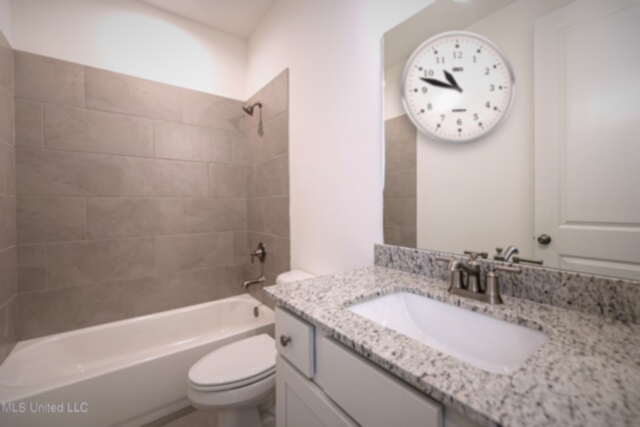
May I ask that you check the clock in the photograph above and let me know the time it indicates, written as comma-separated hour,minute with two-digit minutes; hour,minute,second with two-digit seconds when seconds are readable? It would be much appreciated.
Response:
10,48
